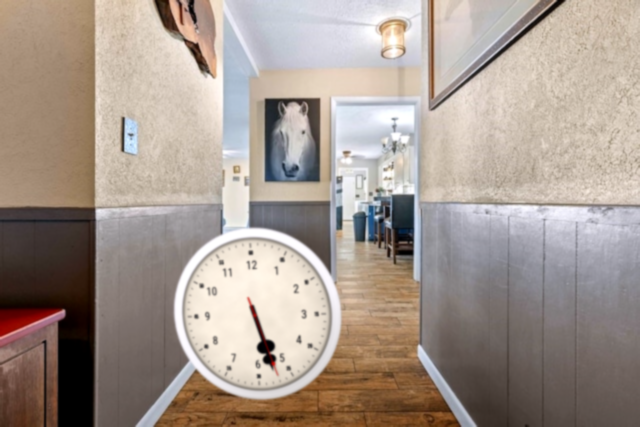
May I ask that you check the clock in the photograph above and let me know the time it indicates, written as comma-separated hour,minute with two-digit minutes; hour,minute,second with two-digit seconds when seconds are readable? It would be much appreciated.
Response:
5,27,27
